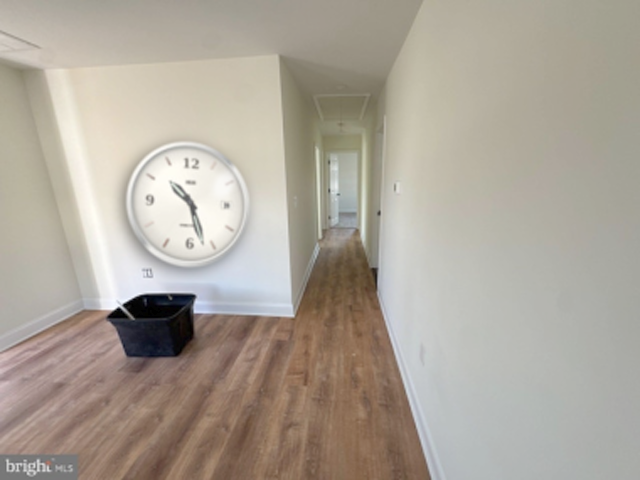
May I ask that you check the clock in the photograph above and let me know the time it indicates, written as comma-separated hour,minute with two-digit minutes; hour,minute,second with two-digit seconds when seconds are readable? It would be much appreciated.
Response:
10,27
